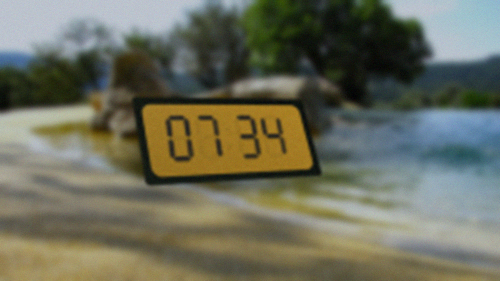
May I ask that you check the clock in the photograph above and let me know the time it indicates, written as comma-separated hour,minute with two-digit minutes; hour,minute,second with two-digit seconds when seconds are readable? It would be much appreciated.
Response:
7,34
